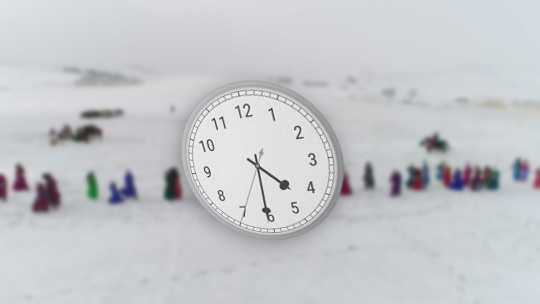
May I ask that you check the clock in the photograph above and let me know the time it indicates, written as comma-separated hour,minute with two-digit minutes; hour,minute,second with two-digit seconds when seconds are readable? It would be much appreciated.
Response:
4,30,35
